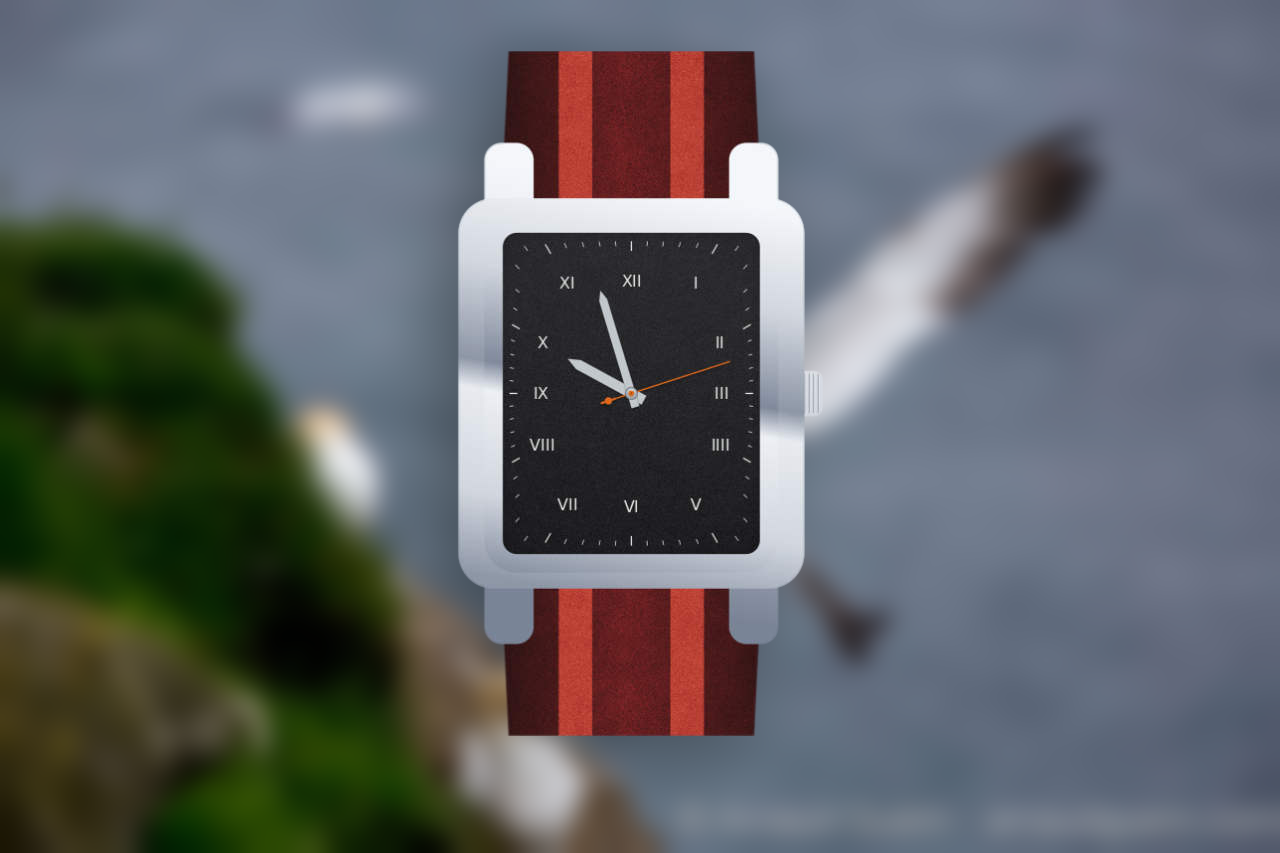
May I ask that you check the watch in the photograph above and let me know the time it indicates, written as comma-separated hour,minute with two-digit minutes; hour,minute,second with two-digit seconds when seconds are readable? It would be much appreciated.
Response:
9,57,12
